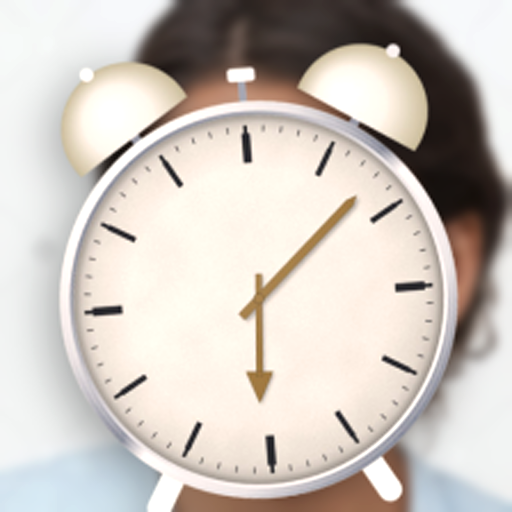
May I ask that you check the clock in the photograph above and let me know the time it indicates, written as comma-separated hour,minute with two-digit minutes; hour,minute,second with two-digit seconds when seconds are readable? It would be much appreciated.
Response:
6,08
